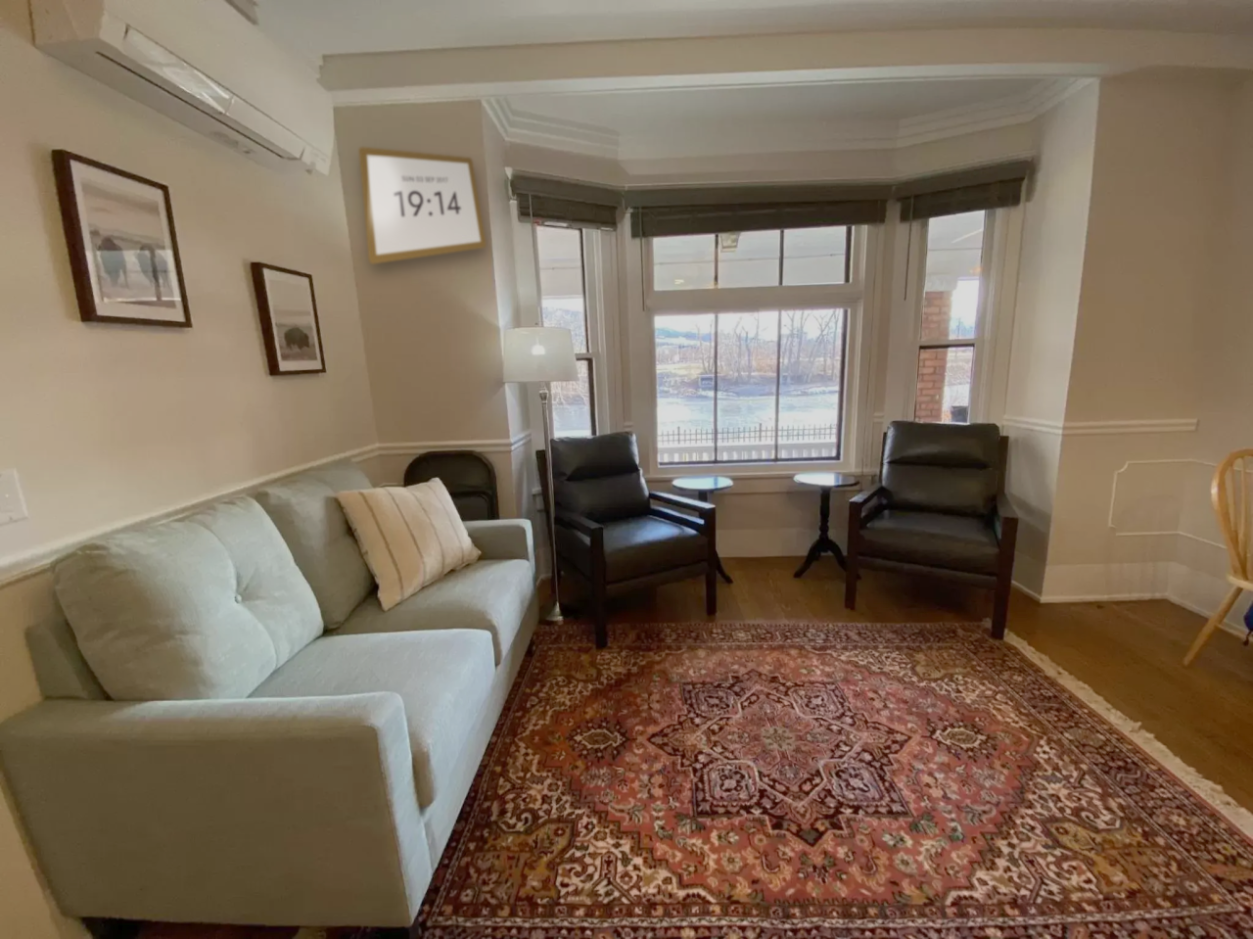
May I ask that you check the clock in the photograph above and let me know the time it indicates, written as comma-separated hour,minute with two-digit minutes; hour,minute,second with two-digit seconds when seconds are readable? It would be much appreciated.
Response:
19,14
